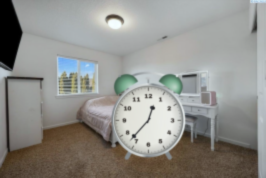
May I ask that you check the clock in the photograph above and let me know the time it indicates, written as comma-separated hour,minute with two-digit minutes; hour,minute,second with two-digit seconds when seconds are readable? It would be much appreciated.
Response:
12,37
